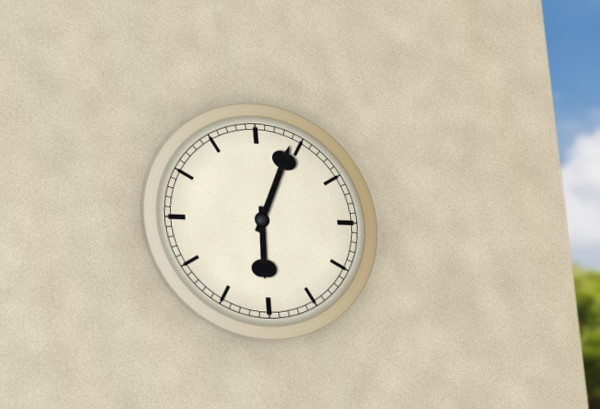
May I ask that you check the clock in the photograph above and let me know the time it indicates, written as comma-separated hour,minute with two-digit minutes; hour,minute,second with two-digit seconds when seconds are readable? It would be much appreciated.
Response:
6,04
